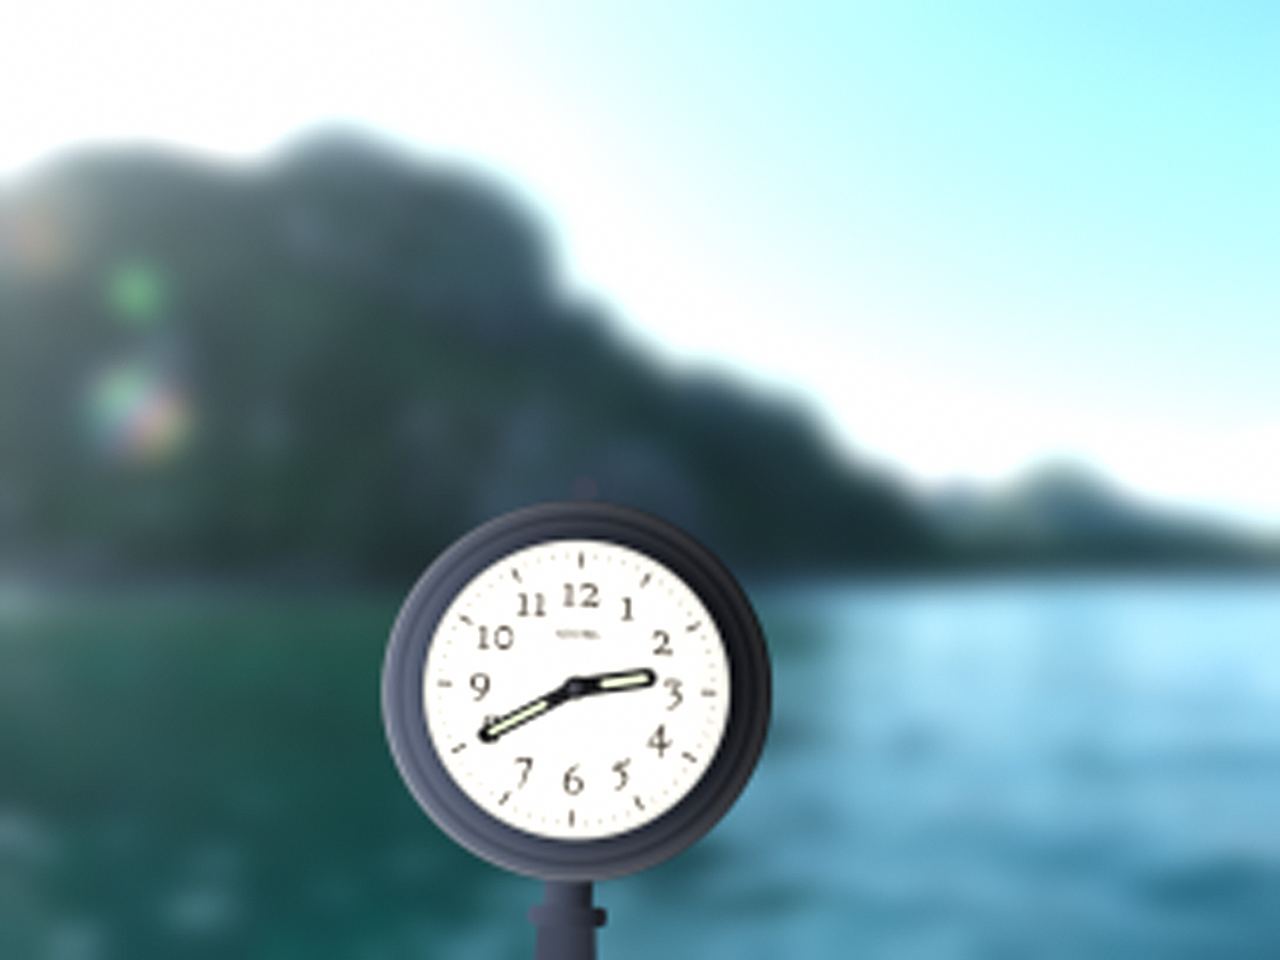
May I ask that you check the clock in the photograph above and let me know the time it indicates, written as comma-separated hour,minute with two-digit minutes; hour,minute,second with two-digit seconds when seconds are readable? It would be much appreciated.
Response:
2,40
